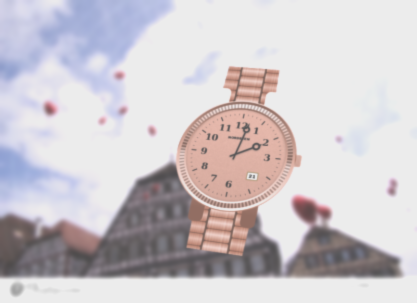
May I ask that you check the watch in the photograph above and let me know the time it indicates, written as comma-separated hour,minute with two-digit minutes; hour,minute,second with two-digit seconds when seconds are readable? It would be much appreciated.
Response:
2,02
